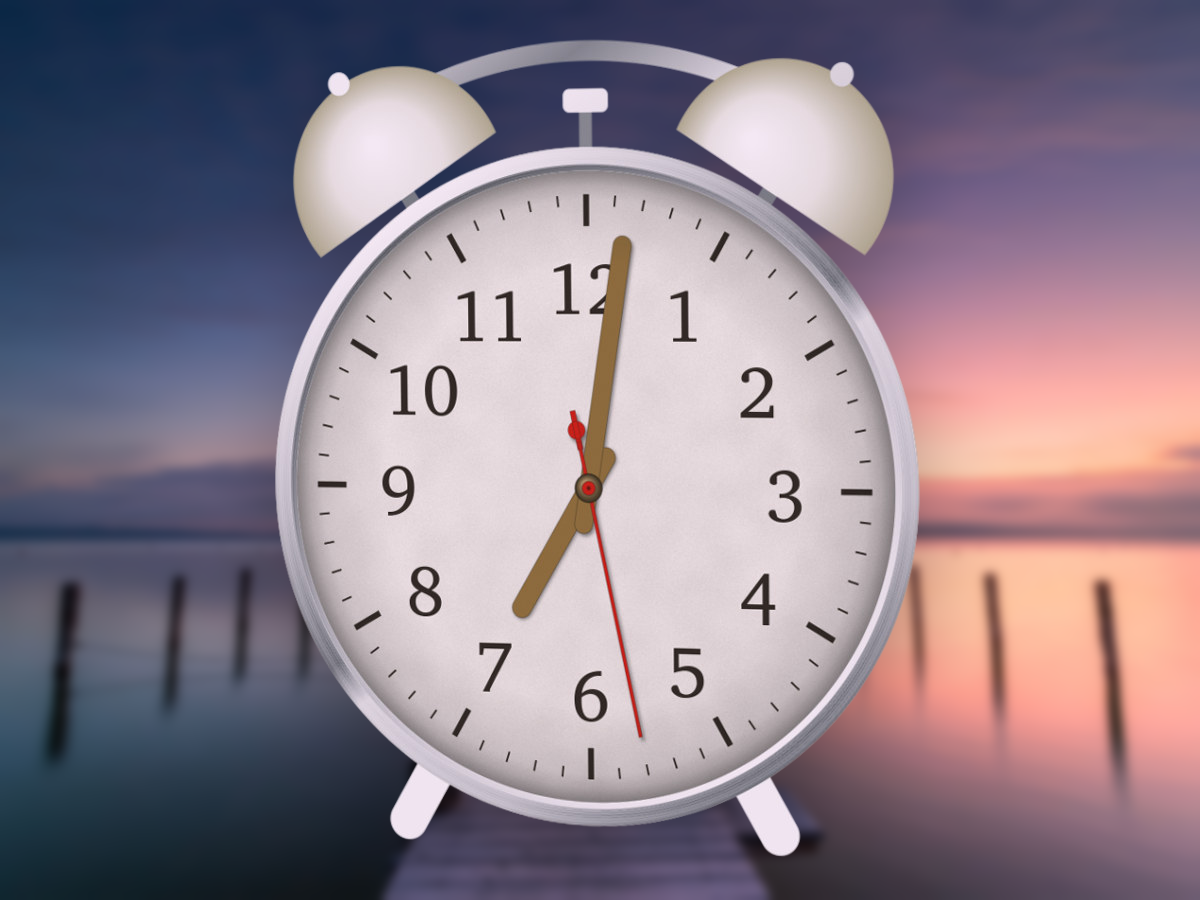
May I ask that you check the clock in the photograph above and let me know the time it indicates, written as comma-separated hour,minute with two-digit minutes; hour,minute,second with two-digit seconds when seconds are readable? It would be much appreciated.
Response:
7,01,28
